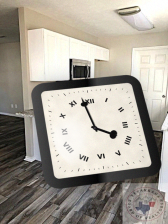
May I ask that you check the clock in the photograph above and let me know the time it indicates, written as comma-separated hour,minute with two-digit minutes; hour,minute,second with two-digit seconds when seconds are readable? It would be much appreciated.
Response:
3,58
